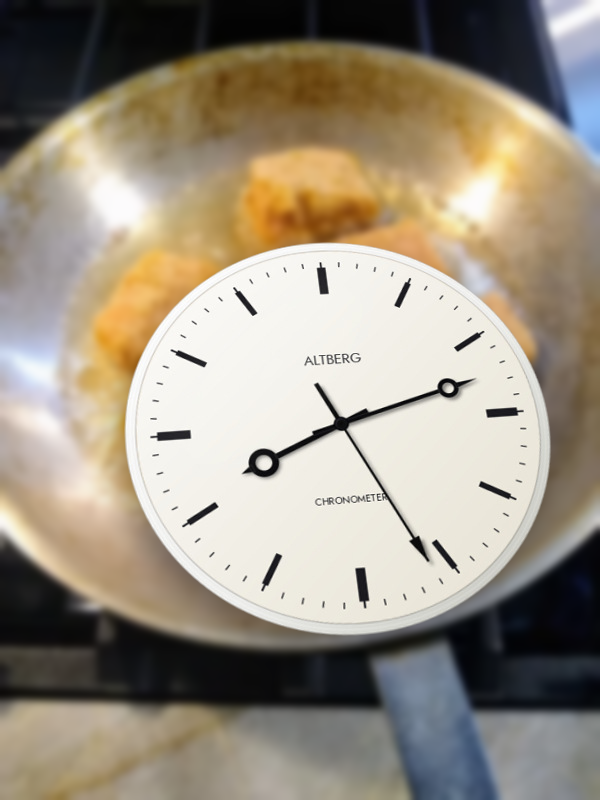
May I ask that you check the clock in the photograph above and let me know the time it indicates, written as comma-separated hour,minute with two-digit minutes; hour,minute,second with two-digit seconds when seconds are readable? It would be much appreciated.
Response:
8,12,26
